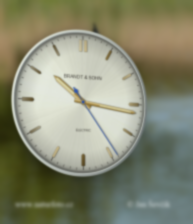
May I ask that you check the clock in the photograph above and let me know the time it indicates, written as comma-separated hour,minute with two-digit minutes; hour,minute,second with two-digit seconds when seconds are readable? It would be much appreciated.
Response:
10,16,24
